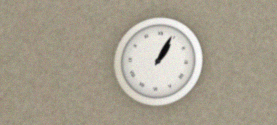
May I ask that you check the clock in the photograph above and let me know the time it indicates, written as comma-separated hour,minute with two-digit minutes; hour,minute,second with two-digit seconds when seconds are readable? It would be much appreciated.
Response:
1,04
